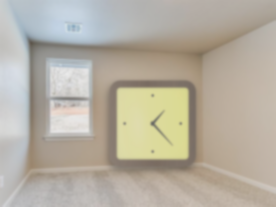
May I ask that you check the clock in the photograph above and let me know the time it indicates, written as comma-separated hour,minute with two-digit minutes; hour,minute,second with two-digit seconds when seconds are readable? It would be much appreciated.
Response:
1,23
